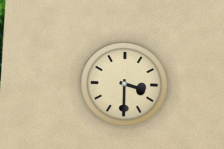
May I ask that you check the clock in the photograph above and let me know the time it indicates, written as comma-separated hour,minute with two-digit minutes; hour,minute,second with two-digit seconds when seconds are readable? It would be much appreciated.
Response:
3,30
